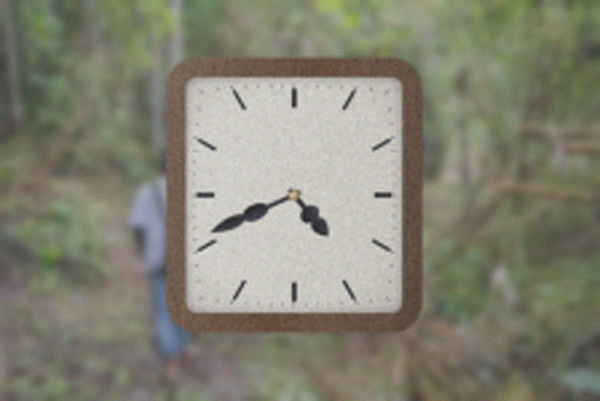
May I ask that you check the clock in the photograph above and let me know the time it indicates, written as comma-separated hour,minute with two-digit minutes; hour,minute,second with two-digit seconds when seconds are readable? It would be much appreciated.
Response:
4,41
